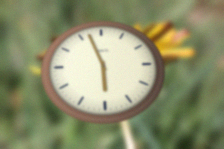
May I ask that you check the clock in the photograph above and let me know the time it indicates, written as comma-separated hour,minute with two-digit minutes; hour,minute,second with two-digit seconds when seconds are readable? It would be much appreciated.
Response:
5,57
